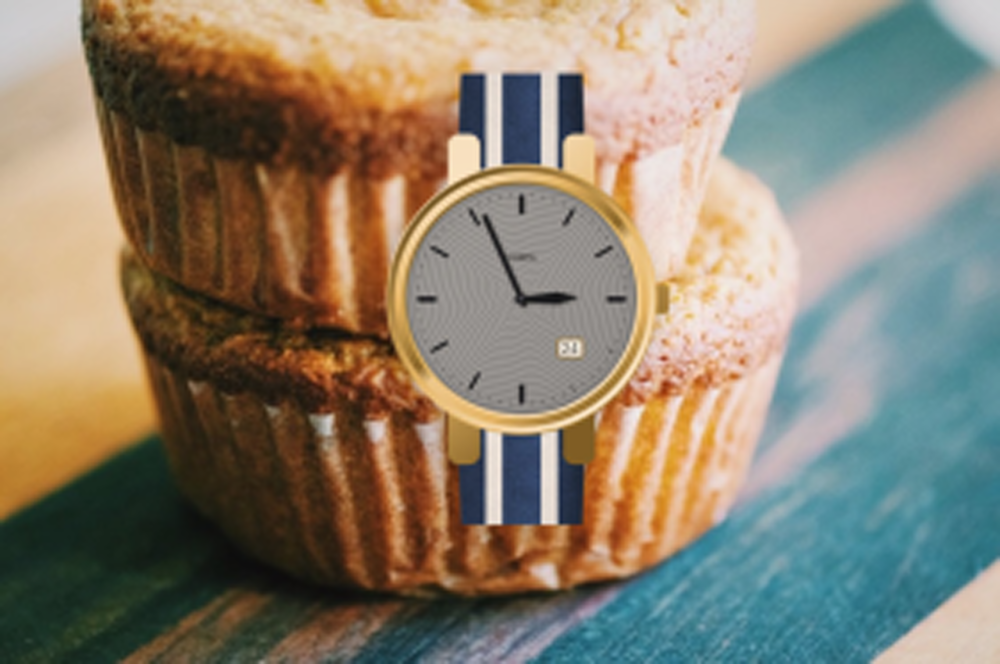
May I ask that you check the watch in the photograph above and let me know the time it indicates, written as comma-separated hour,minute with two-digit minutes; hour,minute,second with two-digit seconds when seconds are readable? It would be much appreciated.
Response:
2,56
